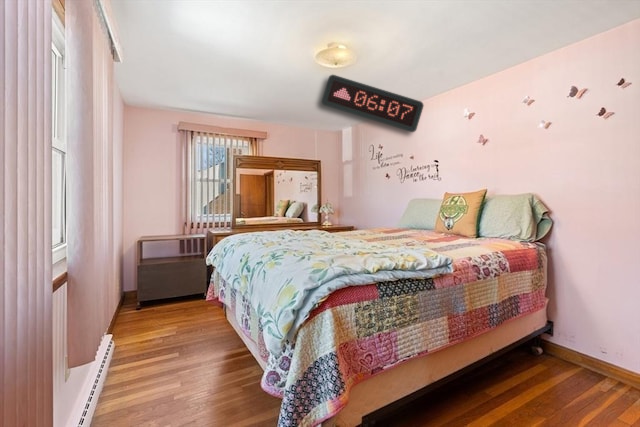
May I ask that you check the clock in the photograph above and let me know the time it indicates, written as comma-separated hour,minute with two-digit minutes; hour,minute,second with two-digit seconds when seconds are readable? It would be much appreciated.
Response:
6,07
